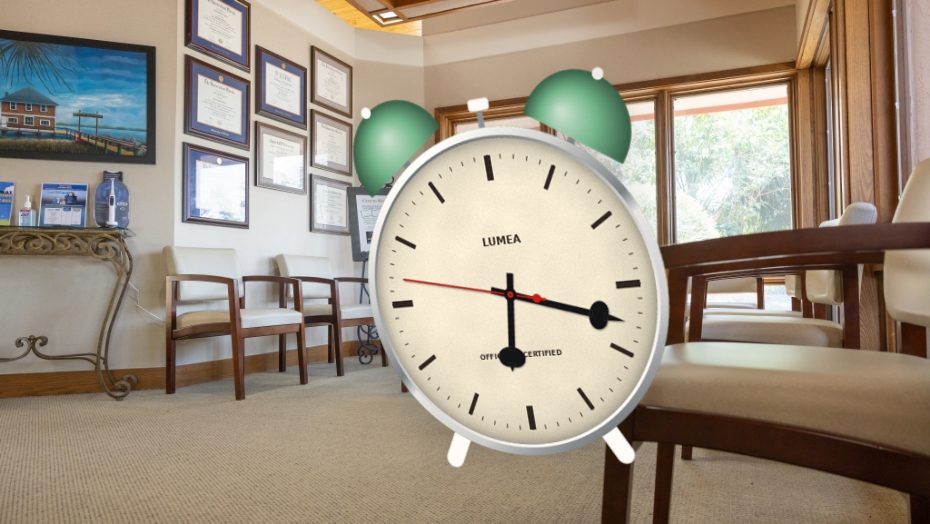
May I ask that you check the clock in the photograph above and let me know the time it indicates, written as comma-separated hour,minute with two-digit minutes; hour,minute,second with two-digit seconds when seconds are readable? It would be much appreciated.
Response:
6,17,47
